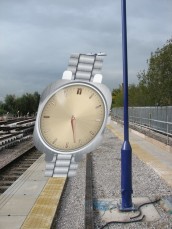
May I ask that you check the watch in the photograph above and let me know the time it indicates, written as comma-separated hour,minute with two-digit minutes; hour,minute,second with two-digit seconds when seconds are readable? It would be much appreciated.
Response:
5,27
